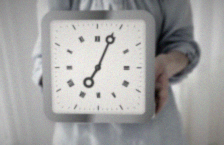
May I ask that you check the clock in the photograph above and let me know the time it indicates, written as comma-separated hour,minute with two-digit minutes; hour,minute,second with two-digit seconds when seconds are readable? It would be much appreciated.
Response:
7,04
